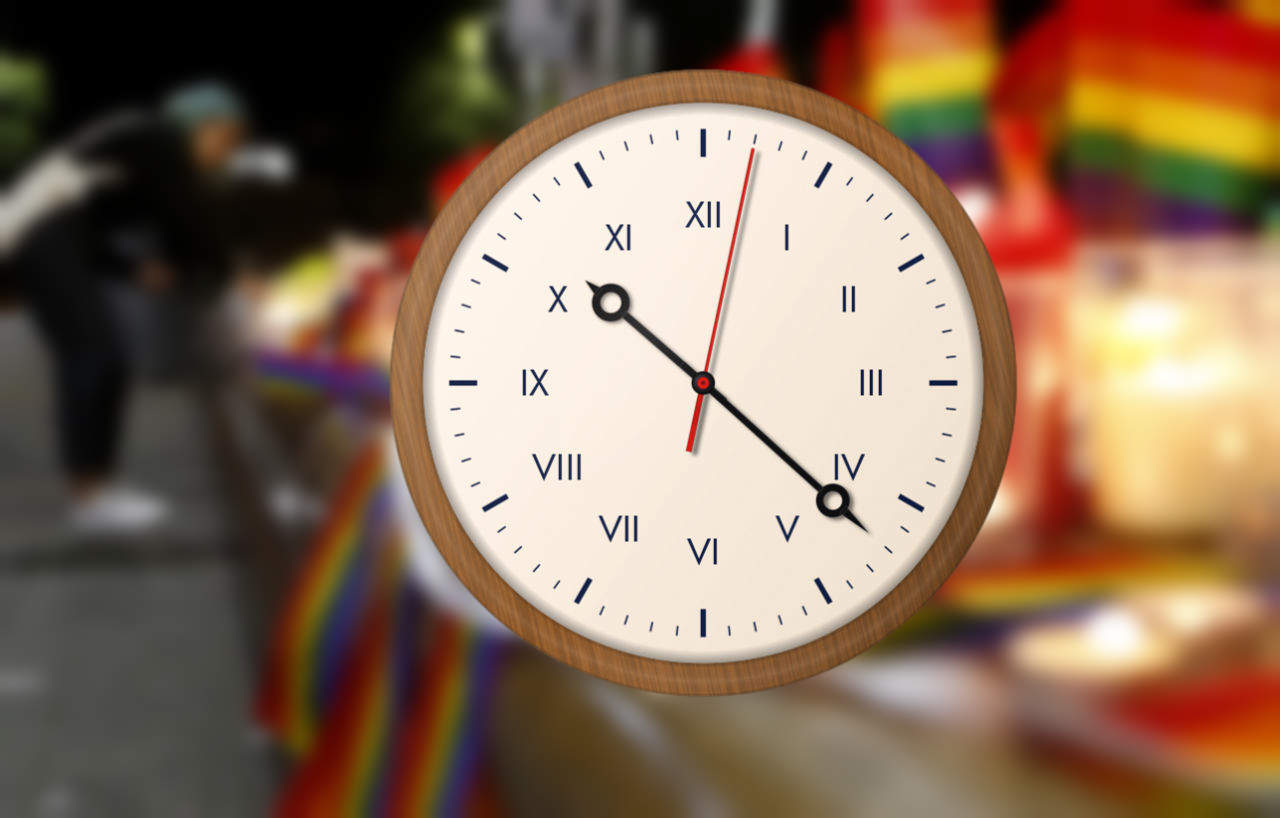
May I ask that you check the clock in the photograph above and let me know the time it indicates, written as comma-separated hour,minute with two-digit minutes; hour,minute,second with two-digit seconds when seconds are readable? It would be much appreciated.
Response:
10,22,02
